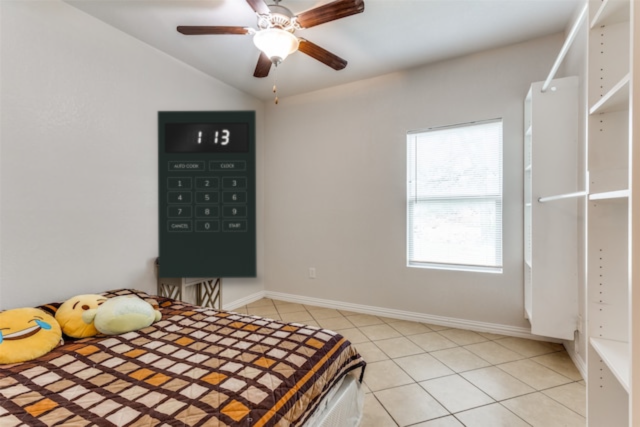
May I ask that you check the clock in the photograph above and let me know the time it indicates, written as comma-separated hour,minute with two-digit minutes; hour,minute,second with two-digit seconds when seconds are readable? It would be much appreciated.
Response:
1,13
